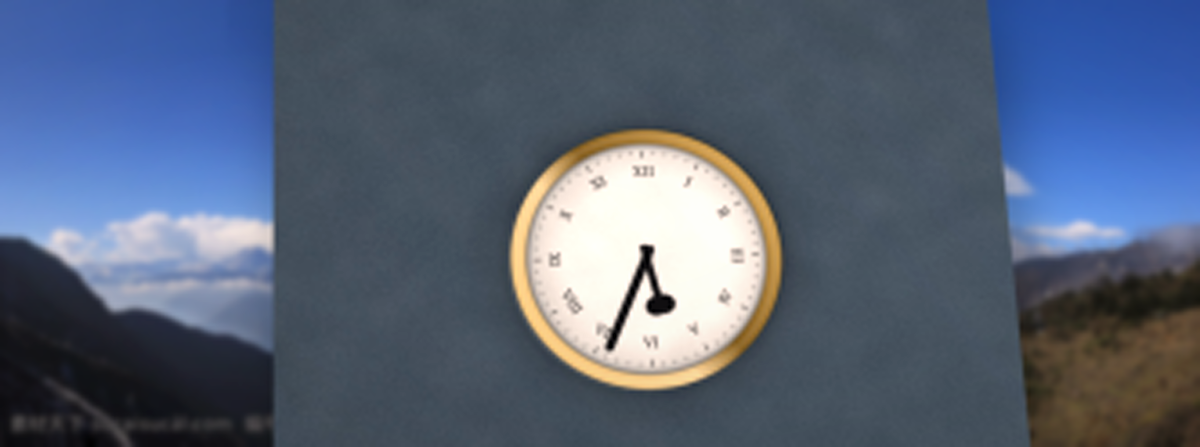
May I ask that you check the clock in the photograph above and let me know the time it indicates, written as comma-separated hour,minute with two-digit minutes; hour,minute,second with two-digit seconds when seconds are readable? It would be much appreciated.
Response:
5,34
